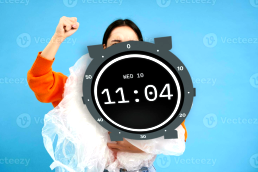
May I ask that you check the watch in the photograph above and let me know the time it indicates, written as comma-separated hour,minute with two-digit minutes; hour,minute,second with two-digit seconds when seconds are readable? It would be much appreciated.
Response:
11,04
